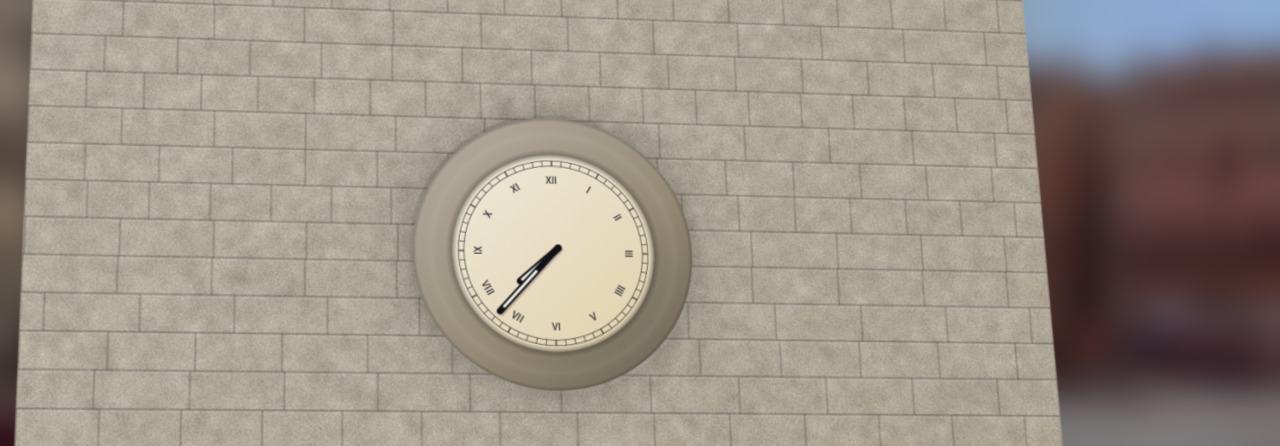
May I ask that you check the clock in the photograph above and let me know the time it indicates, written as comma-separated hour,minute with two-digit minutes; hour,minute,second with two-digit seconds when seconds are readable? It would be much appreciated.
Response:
7,37
